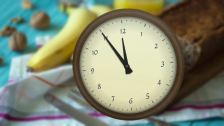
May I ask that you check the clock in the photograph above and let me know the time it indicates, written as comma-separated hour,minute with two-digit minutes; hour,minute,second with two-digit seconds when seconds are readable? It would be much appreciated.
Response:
11,55
